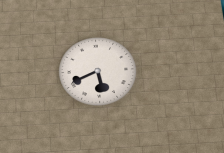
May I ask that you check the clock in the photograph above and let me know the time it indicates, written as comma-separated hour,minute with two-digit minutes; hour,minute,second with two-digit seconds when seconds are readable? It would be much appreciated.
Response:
5,41
